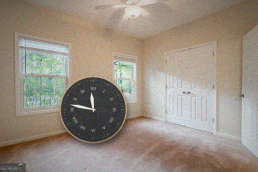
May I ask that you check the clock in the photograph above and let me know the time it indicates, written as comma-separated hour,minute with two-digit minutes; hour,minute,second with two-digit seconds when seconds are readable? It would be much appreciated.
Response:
11,47
